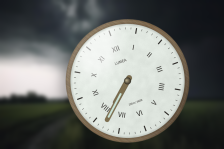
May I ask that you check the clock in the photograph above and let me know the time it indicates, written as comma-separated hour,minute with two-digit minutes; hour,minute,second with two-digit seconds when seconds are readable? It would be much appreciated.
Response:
7,38
